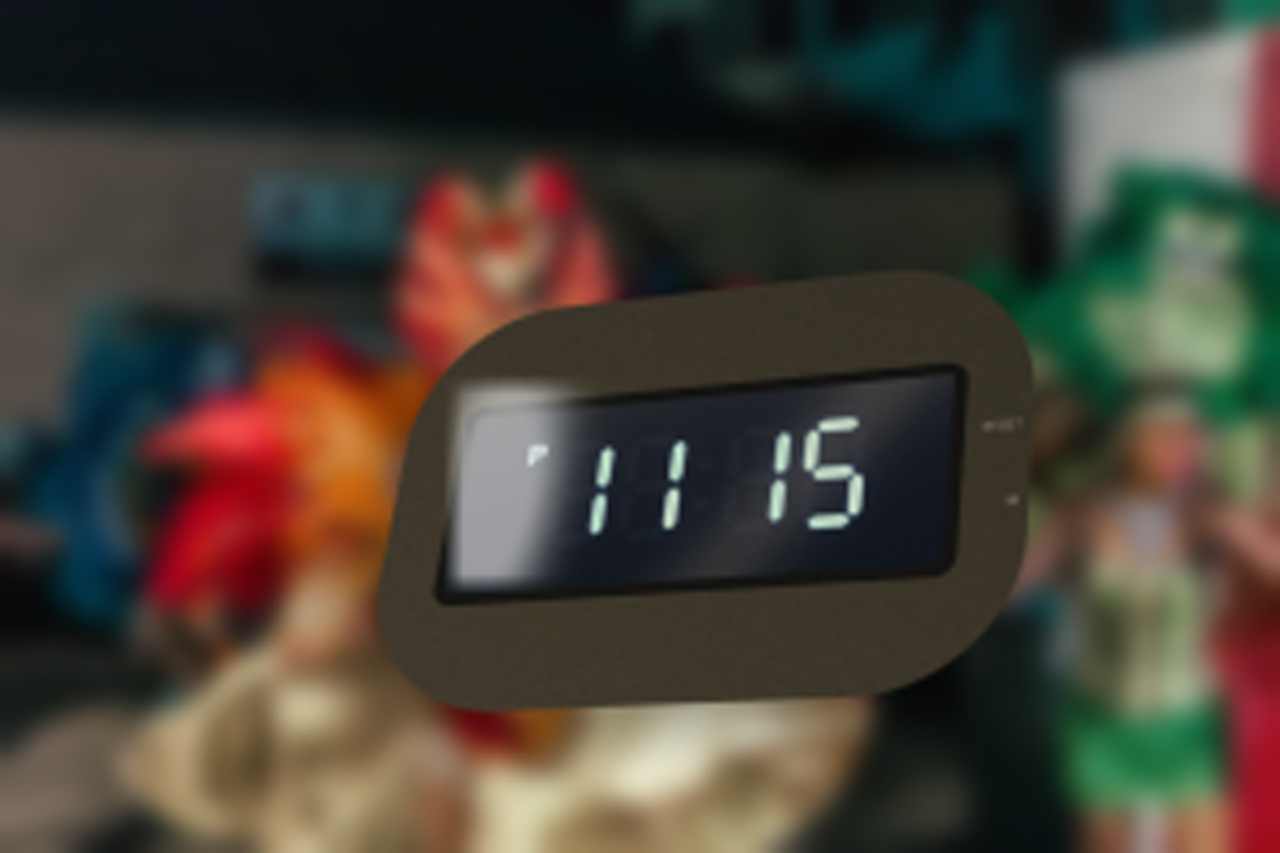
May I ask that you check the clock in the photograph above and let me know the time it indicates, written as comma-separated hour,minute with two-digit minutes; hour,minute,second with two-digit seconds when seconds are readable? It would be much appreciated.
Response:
11,15
